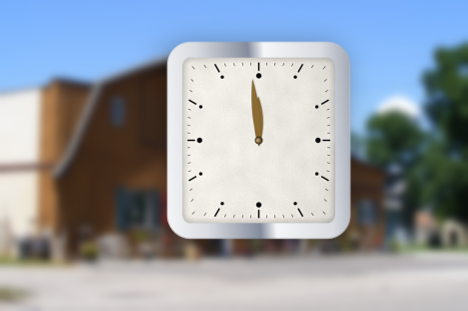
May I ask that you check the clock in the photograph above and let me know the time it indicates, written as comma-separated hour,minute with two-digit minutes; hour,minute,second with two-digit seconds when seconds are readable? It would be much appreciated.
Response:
11,59
